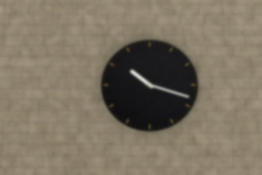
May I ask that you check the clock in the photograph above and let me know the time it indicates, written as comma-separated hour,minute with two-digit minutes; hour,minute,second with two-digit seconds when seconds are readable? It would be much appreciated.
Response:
10,18
